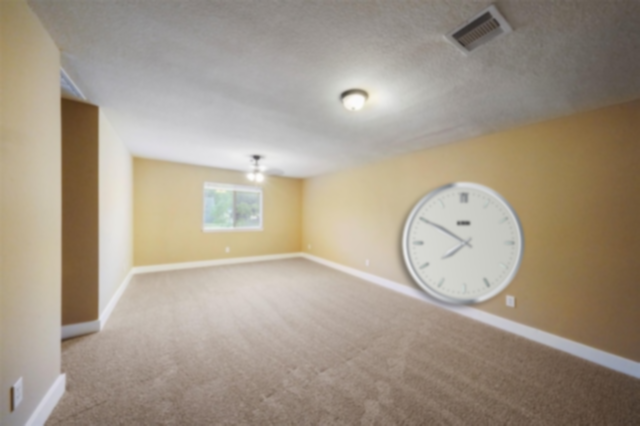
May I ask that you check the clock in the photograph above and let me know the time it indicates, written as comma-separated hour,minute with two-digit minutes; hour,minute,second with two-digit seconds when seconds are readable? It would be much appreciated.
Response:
7,50
